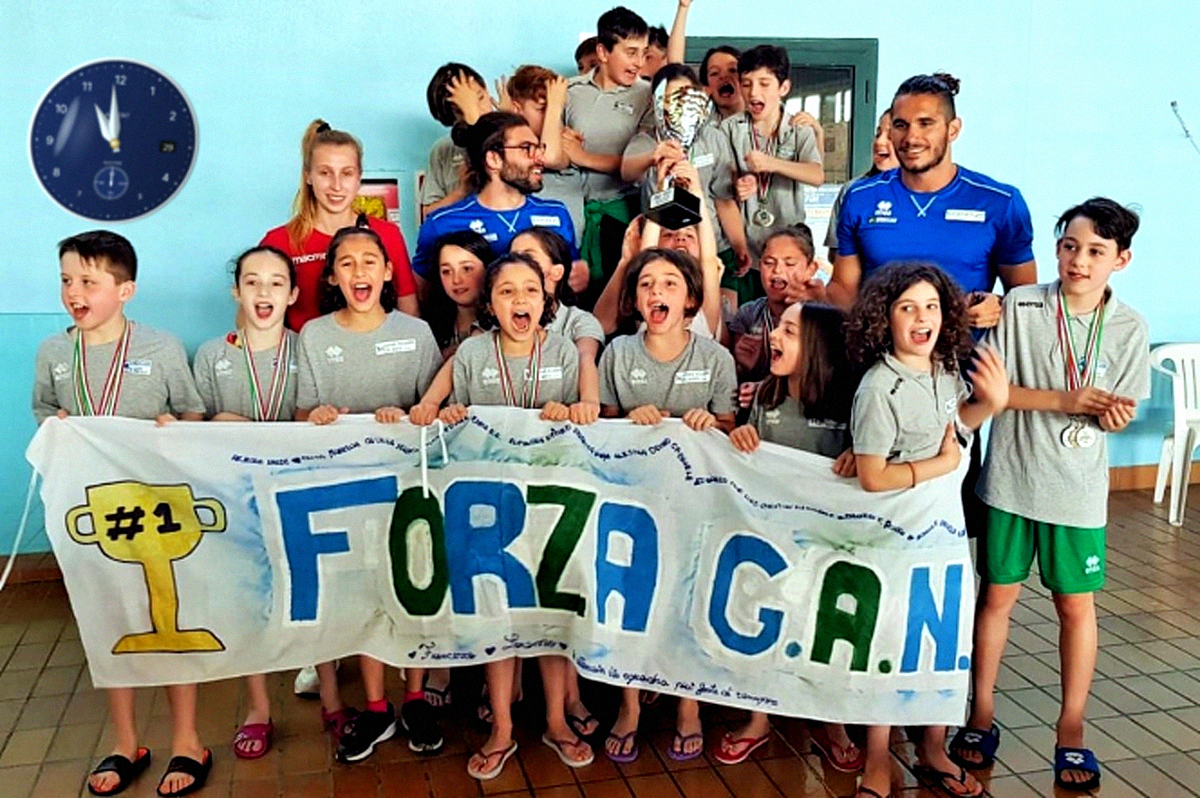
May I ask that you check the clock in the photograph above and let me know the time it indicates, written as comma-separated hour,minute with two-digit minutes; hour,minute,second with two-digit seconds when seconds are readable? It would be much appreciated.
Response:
10,59
